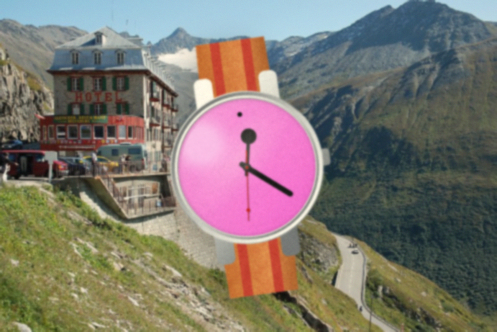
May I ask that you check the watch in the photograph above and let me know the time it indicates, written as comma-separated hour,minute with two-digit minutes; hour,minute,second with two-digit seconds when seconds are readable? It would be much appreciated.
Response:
12,21,31
